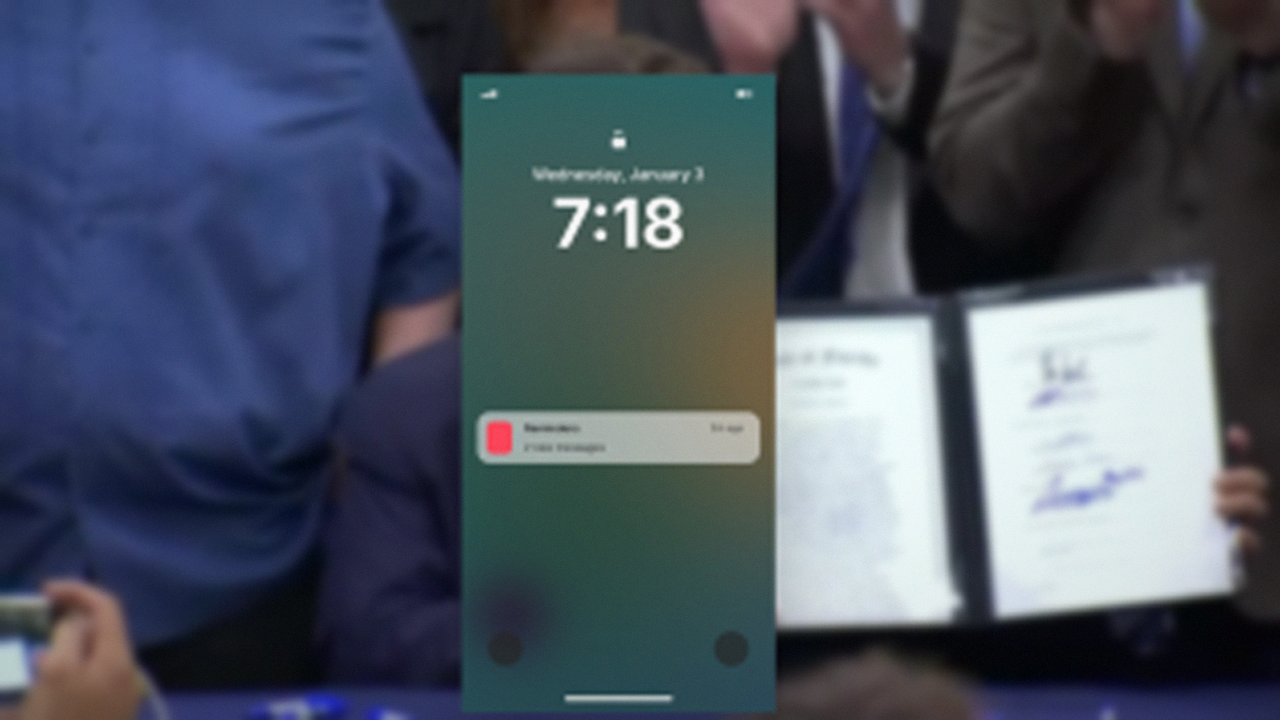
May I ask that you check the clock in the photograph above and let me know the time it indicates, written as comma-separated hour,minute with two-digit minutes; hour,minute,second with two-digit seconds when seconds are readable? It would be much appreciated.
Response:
7,18
